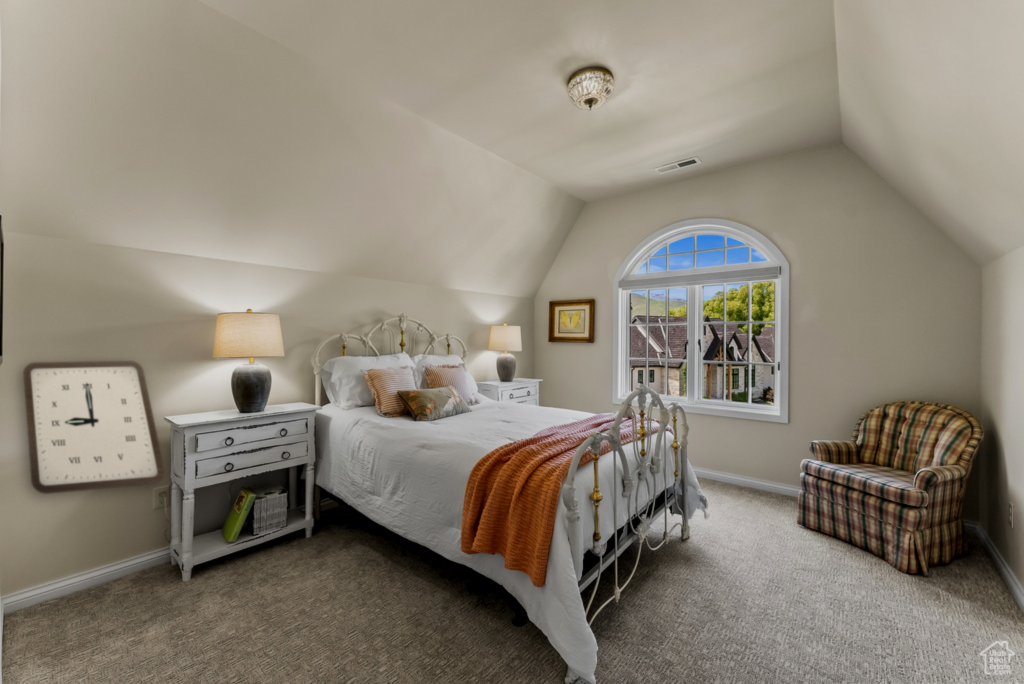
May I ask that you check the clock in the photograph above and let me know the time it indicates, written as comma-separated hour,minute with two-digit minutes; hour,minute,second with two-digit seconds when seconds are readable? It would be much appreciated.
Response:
9,00
